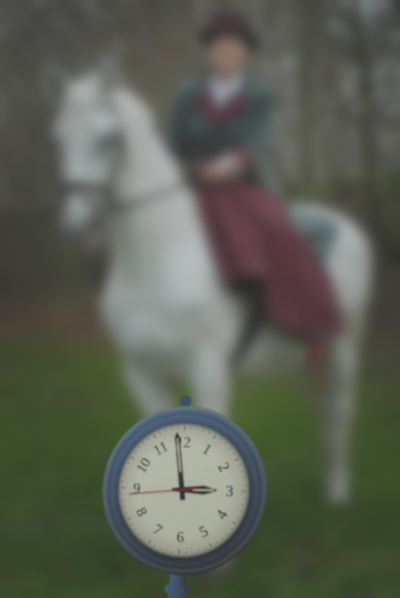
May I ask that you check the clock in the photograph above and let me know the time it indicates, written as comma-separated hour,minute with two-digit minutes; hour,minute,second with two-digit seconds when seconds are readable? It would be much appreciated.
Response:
2,58,44
